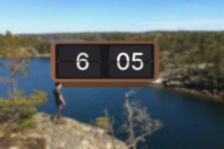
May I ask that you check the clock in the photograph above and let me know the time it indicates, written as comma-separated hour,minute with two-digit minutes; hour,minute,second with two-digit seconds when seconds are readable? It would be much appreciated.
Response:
6,05
